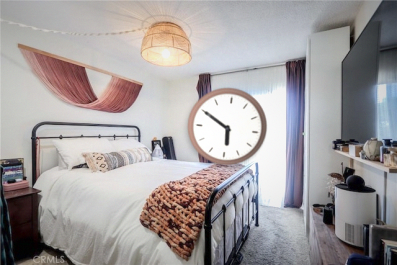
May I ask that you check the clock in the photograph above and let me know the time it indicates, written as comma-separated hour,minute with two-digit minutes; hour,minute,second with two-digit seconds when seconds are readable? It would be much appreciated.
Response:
5,50
